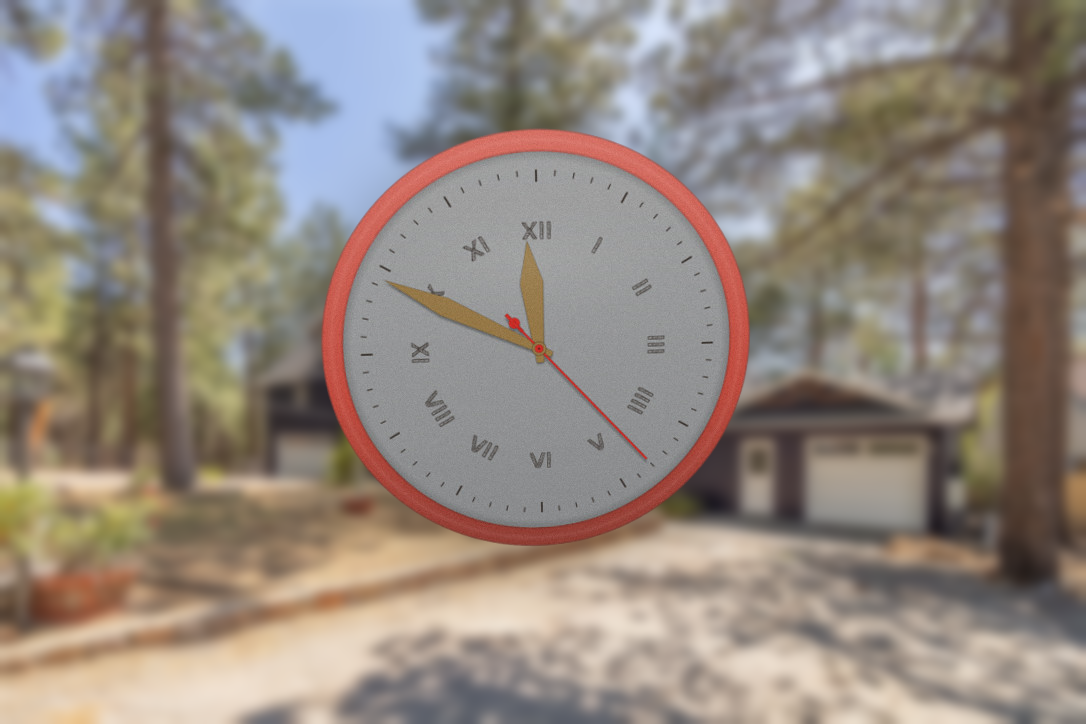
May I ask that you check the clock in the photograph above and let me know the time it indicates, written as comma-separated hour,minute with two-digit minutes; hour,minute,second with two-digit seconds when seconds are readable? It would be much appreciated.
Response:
11,49,23
